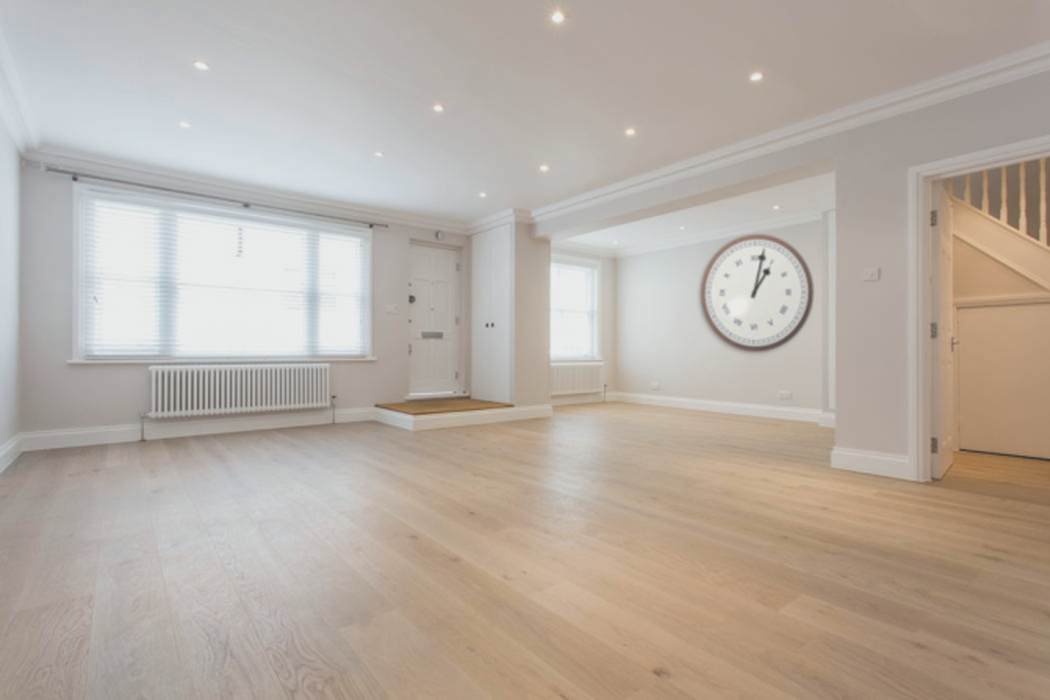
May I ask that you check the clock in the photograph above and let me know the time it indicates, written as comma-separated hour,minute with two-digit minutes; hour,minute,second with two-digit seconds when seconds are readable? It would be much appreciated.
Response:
1,02
